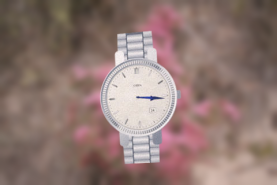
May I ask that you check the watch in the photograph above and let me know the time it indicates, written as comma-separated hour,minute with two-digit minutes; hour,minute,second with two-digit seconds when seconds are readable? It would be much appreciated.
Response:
3,16
